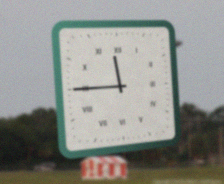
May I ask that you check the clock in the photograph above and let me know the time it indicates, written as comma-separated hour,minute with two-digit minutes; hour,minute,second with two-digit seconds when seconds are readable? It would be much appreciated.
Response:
11,45
